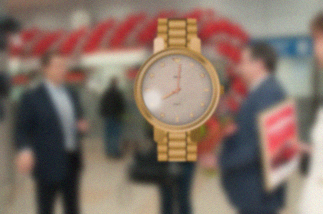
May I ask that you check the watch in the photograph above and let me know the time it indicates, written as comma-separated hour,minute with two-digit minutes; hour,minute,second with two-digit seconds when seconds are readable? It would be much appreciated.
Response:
8,01
